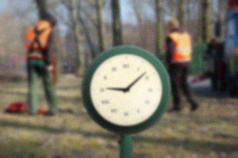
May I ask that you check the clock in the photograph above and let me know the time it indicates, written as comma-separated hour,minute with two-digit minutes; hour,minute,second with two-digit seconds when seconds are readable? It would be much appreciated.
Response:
9,08
